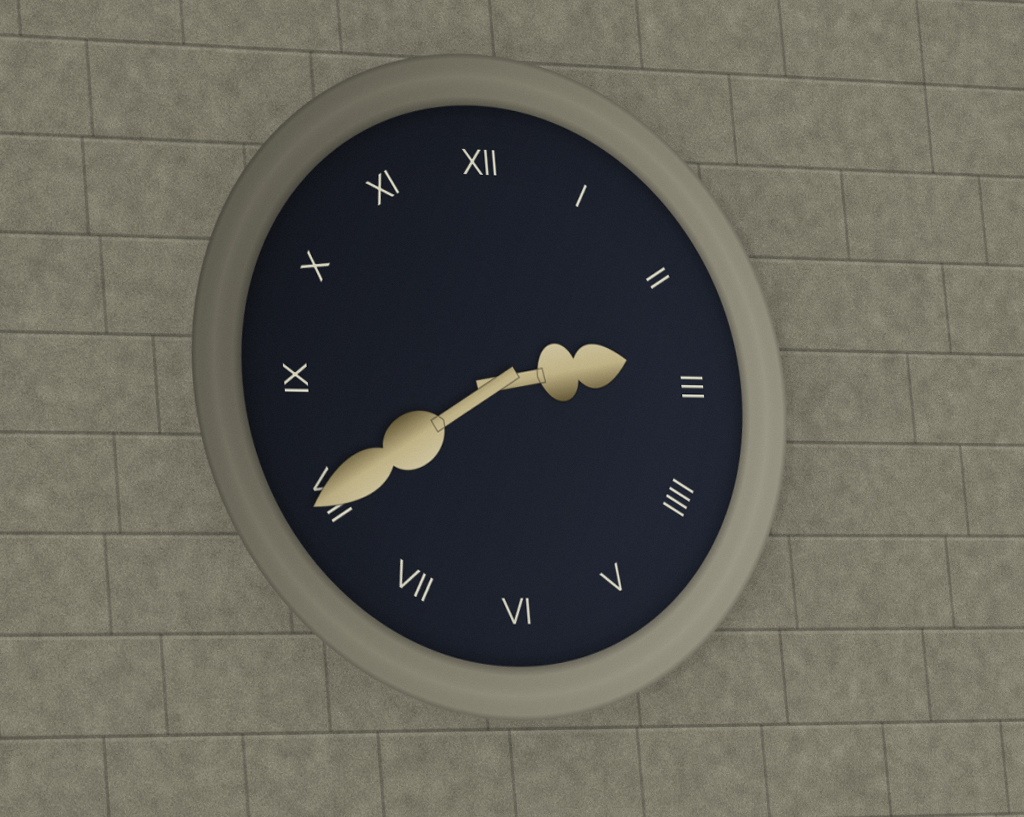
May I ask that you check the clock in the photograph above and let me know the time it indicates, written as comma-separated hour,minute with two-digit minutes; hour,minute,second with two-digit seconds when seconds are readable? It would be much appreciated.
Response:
2,40
